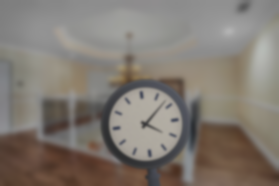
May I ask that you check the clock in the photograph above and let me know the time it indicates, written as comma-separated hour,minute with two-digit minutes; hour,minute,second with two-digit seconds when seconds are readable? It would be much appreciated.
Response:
4,08
